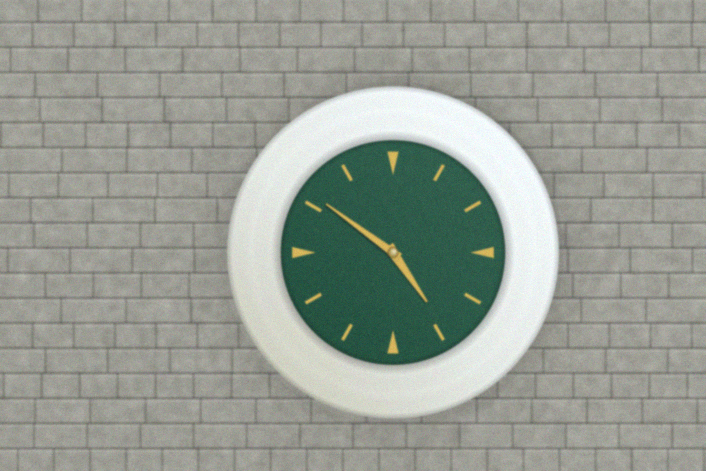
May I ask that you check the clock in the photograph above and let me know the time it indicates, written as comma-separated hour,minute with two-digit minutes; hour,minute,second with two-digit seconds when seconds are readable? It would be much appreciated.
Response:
4,51
